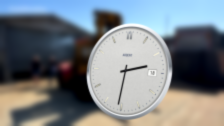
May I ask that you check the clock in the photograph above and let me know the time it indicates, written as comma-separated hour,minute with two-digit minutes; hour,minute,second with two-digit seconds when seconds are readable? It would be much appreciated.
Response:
2,31
